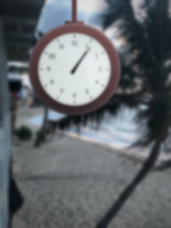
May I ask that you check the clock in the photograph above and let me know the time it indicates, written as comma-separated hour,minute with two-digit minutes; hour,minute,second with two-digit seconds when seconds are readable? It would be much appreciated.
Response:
1,06
